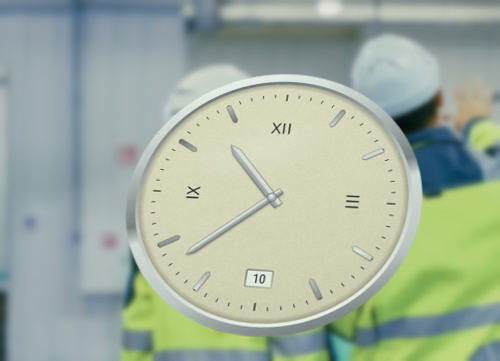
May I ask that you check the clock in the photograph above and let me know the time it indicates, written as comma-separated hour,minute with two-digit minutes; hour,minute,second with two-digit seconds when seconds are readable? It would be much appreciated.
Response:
10,38
